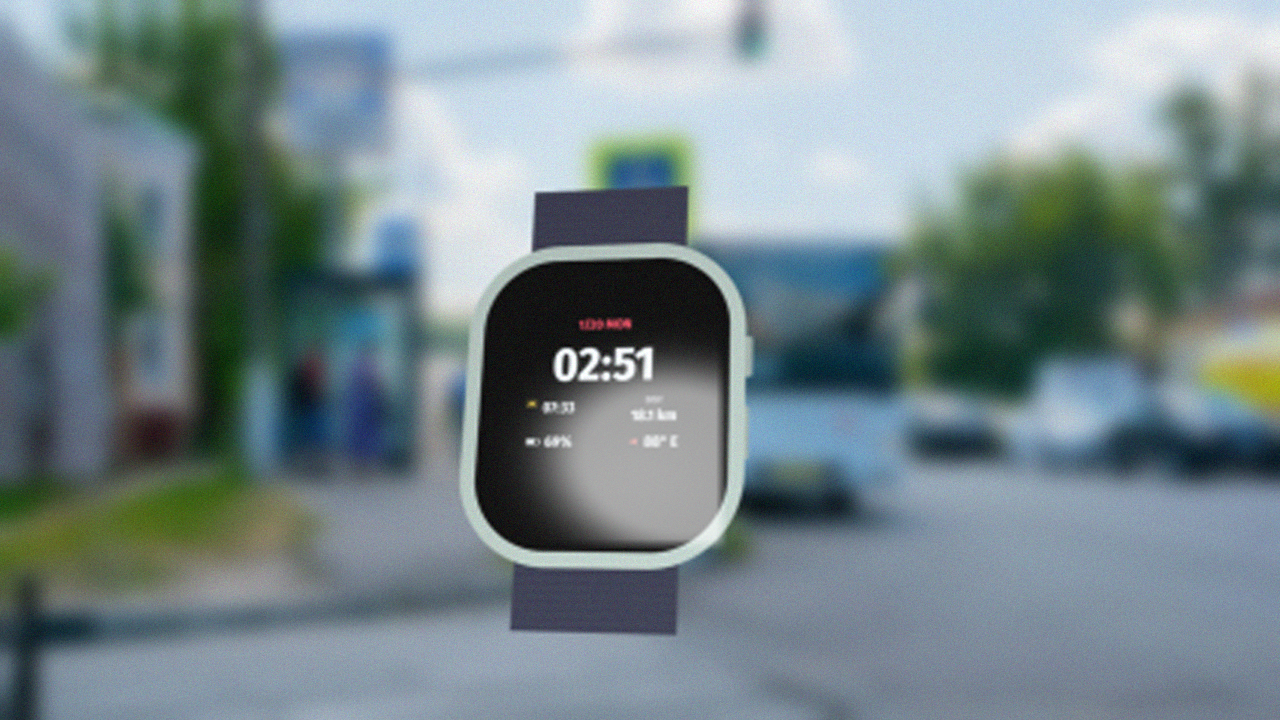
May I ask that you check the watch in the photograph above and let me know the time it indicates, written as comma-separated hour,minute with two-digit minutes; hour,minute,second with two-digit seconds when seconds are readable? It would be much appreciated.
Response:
2,51
